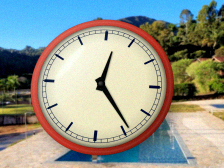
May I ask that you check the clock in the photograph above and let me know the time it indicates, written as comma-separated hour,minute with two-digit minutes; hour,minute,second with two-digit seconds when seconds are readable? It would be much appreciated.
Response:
12,24
